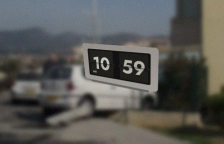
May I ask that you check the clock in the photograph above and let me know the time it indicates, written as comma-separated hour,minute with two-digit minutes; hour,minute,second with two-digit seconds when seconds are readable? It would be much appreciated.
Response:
10,59
